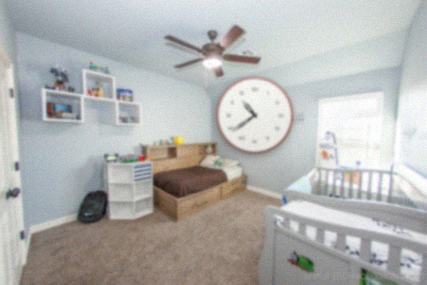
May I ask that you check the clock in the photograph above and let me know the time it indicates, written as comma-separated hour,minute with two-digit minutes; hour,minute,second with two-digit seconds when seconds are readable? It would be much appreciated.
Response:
10,39
